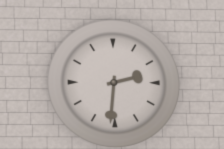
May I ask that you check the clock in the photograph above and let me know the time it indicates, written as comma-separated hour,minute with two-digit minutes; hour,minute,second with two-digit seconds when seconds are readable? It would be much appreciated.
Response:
2,31
